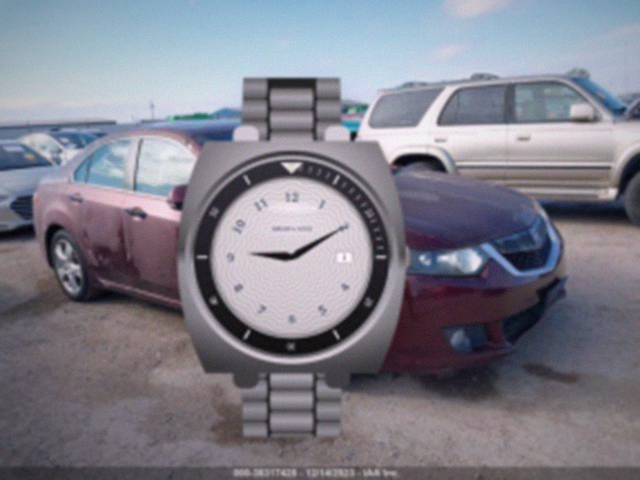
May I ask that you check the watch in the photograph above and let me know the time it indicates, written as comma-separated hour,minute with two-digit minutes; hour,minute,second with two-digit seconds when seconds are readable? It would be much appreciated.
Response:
9,10
